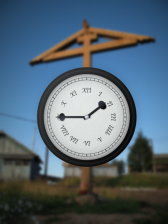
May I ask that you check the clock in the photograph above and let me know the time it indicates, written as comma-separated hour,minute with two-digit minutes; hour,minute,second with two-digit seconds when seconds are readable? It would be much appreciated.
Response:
1,45
